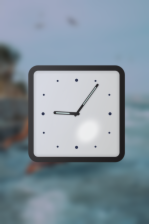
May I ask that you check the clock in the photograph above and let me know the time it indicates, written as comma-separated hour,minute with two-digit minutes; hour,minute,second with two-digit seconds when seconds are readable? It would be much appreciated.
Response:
9,06
